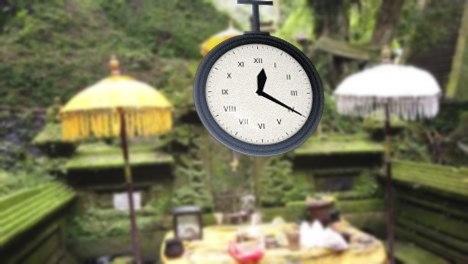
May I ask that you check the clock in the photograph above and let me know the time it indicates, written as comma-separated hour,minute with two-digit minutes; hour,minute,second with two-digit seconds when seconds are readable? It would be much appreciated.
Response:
12,20
